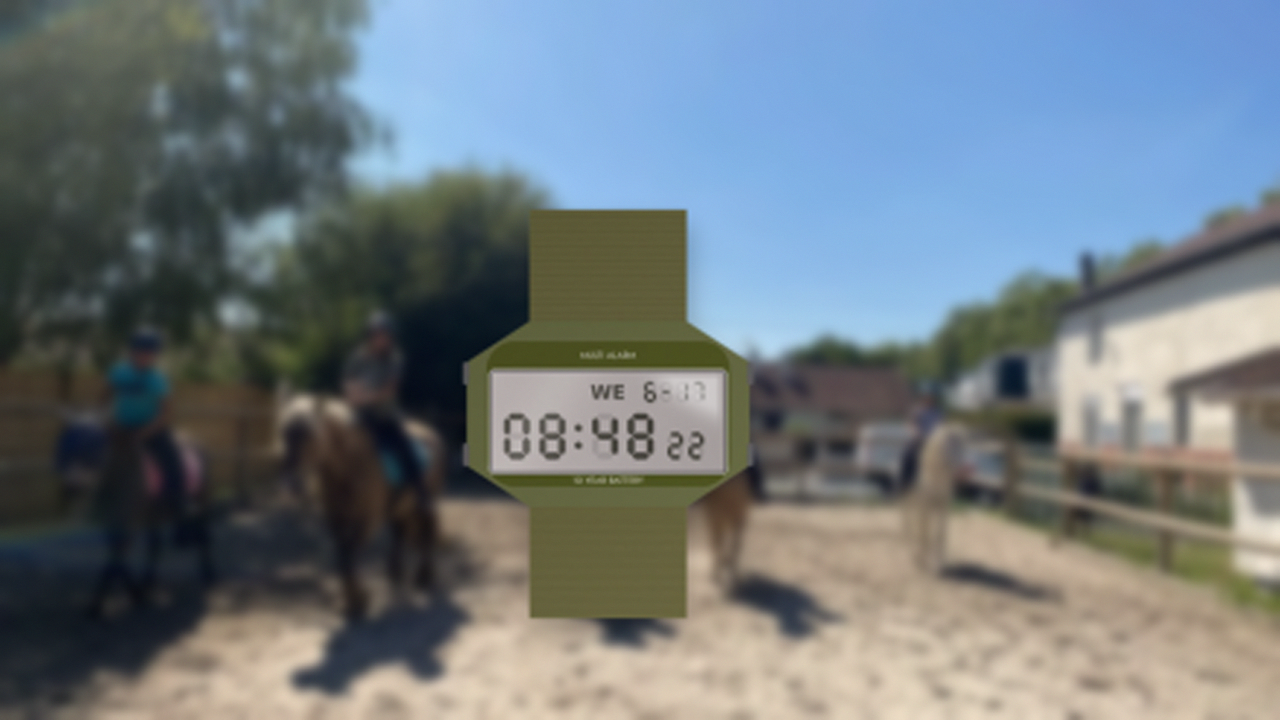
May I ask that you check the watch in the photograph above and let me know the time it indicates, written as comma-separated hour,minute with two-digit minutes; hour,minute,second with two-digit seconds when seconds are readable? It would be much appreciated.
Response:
8,48,22
